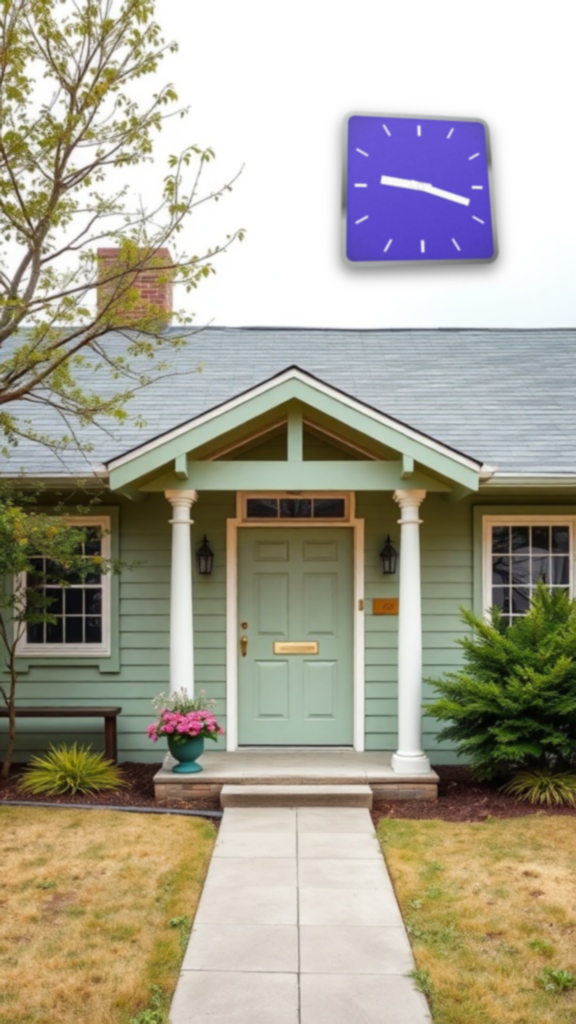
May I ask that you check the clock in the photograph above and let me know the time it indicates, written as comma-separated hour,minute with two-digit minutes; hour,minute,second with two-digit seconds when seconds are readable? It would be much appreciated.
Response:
9,18
